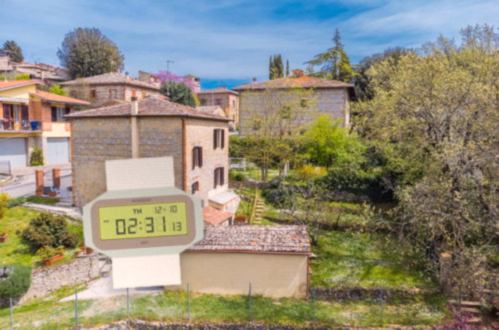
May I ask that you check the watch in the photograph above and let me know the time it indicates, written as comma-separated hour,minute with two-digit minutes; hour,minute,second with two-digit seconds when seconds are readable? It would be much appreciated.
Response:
2,31
